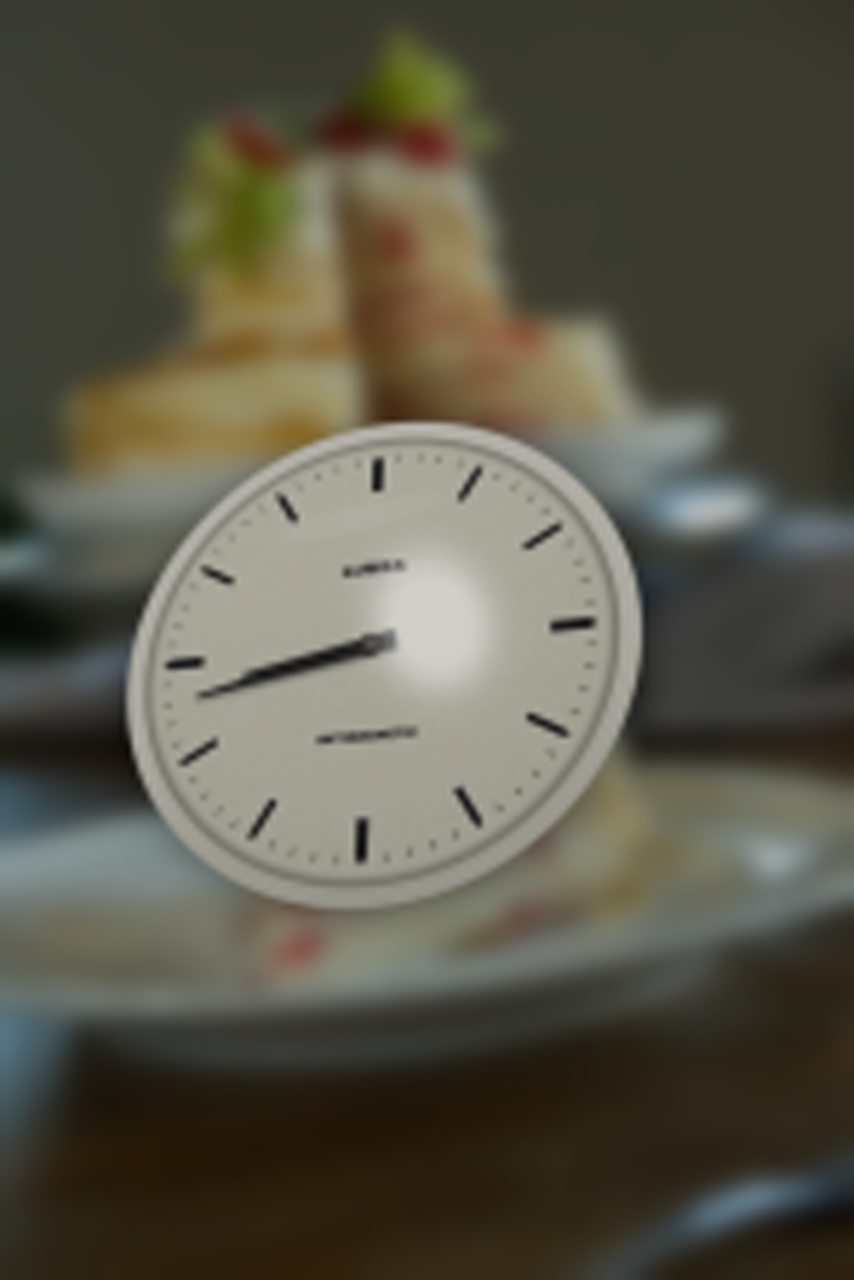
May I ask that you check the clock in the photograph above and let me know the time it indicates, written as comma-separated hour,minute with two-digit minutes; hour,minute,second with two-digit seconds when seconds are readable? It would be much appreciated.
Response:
8,43
